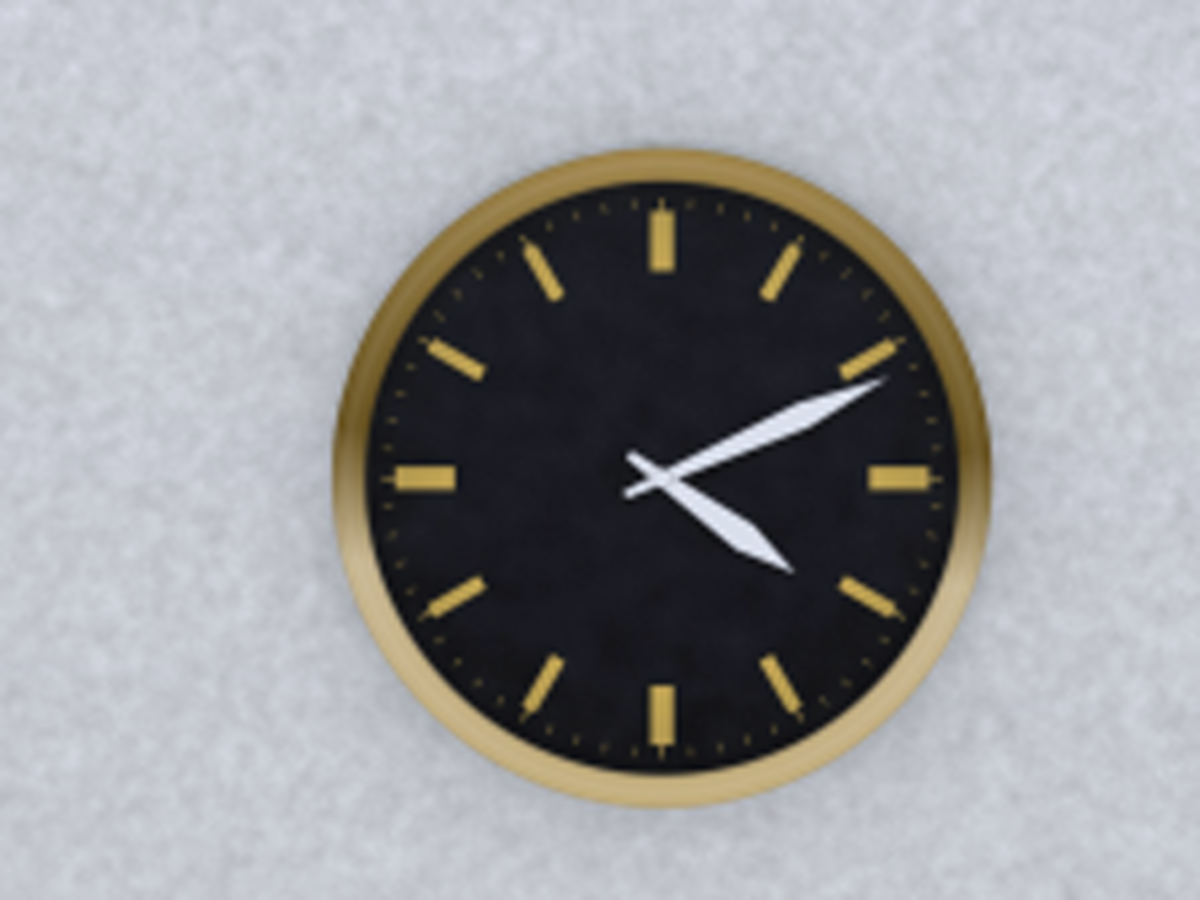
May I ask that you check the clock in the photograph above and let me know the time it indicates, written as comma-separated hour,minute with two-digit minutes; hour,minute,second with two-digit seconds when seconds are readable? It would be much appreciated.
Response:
4,11
